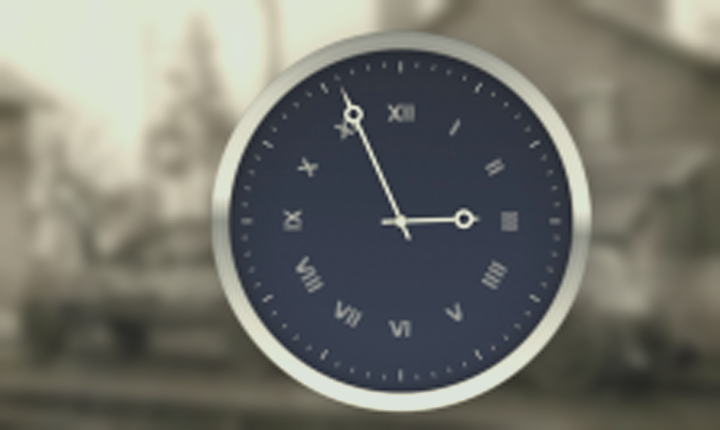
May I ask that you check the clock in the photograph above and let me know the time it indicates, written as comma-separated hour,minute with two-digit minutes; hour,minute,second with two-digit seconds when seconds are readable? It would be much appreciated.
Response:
2,56
